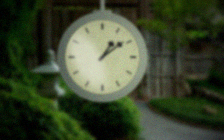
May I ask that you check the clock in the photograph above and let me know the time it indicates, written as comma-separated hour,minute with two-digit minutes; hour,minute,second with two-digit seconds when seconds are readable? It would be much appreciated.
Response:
1,09
